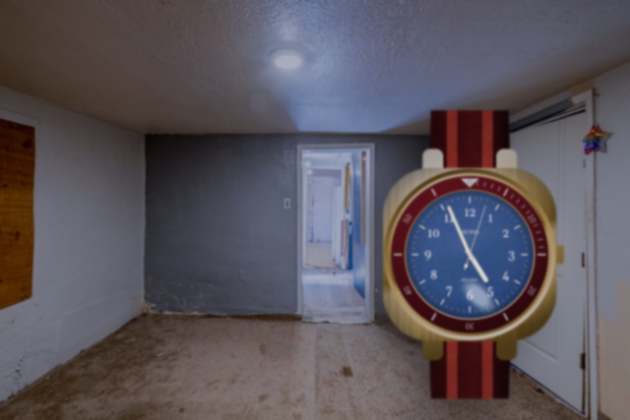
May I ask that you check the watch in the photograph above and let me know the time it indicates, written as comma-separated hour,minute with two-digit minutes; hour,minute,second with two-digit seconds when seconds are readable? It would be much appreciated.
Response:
4,56,03
